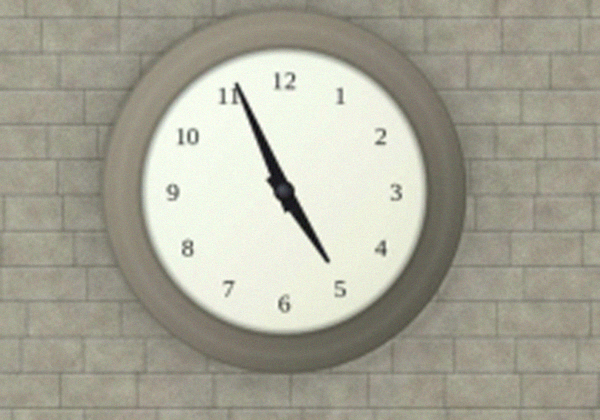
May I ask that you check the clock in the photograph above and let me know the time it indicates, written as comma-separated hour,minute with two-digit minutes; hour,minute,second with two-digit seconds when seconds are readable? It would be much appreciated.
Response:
4,56
